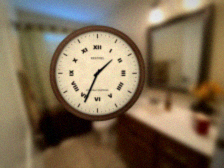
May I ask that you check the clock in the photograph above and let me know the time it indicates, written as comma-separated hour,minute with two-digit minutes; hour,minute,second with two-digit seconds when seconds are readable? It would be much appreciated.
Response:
1,34
